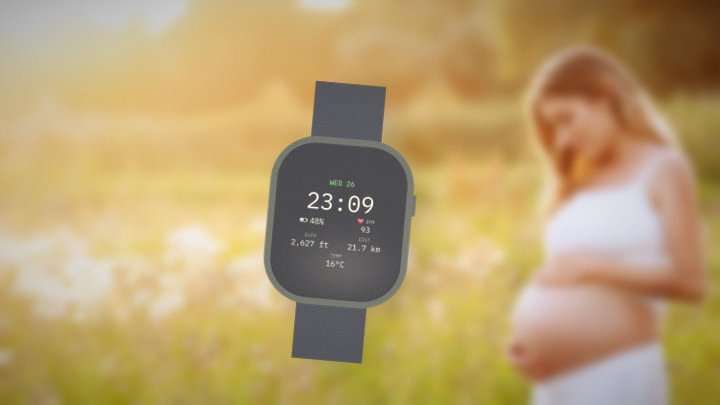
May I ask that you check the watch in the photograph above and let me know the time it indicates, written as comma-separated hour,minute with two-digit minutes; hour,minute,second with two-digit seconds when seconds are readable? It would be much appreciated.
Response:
23,09
